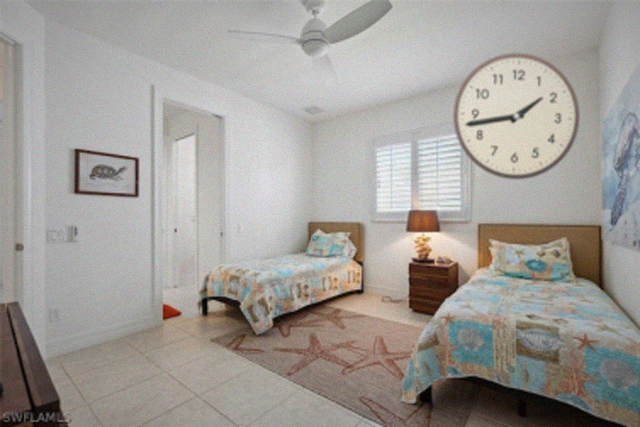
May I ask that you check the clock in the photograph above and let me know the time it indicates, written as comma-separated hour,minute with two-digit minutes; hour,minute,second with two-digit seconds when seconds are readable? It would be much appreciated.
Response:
1,43
